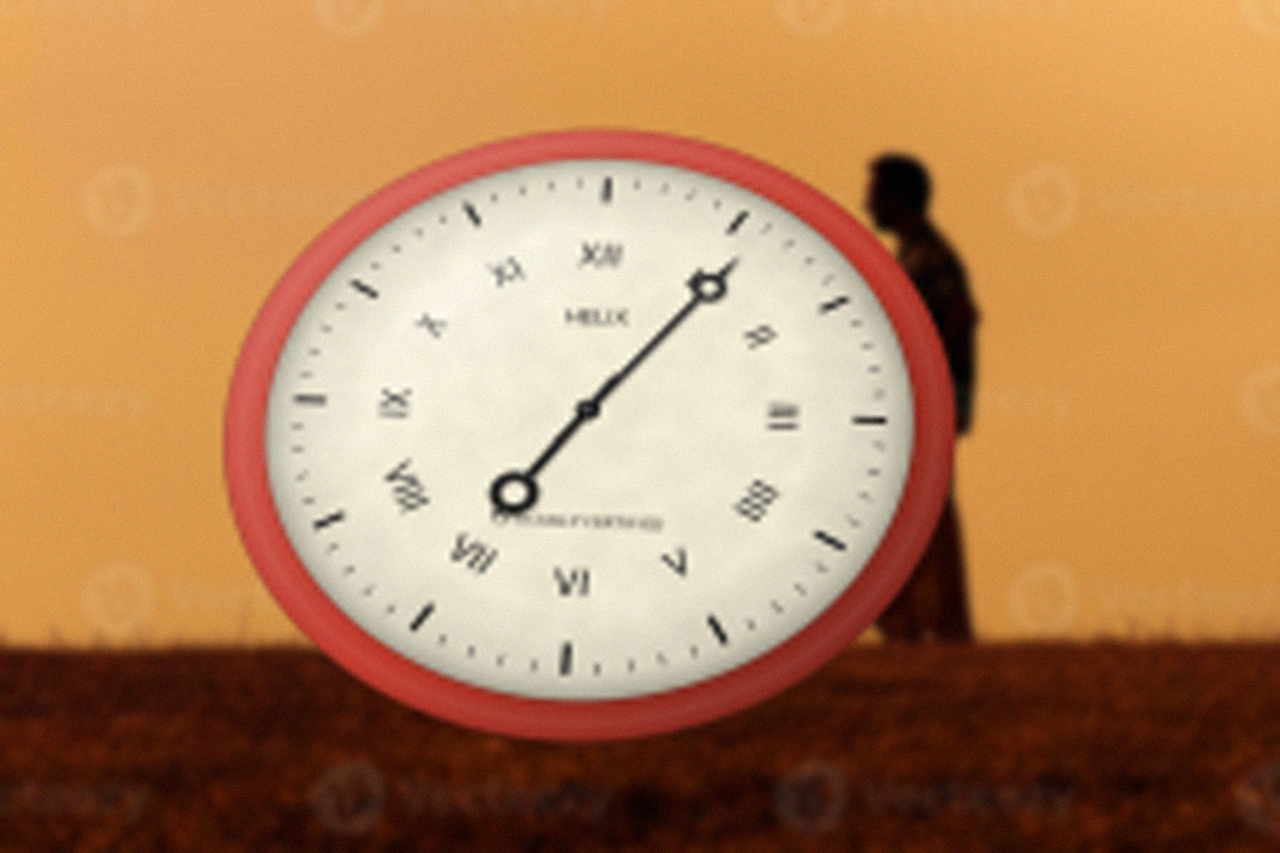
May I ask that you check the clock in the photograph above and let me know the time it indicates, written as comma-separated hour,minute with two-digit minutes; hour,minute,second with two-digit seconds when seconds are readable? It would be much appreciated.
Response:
7,06
